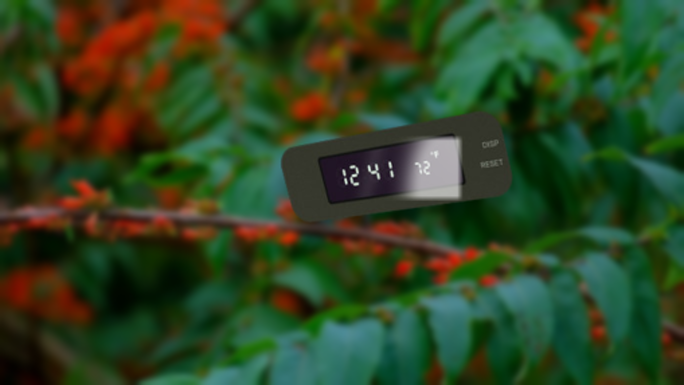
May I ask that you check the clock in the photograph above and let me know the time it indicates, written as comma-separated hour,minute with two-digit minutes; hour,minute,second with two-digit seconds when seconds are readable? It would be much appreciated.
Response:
12,41
